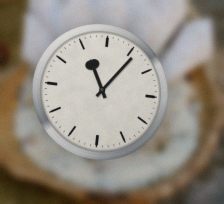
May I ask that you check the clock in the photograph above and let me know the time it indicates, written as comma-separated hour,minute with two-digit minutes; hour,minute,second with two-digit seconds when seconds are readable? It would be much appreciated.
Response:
11,06
